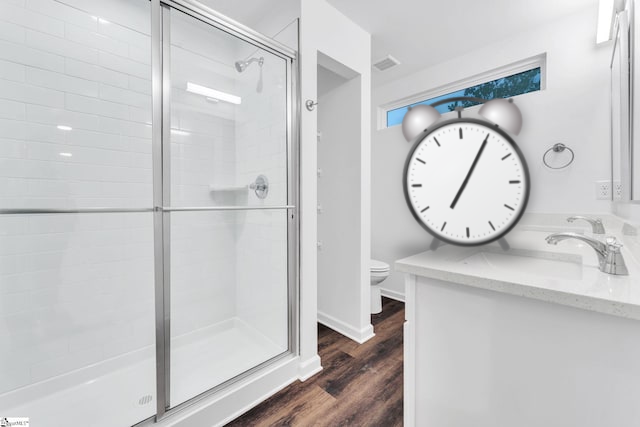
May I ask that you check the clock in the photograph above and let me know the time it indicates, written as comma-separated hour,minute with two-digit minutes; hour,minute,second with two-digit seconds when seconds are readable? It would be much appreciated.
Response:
7,05
